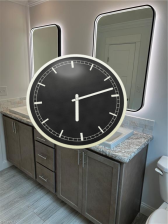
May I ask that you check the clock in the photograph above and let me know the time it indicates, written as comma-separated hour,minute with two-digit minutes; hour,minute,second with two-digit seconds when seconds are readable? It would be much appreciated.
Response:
6,13
